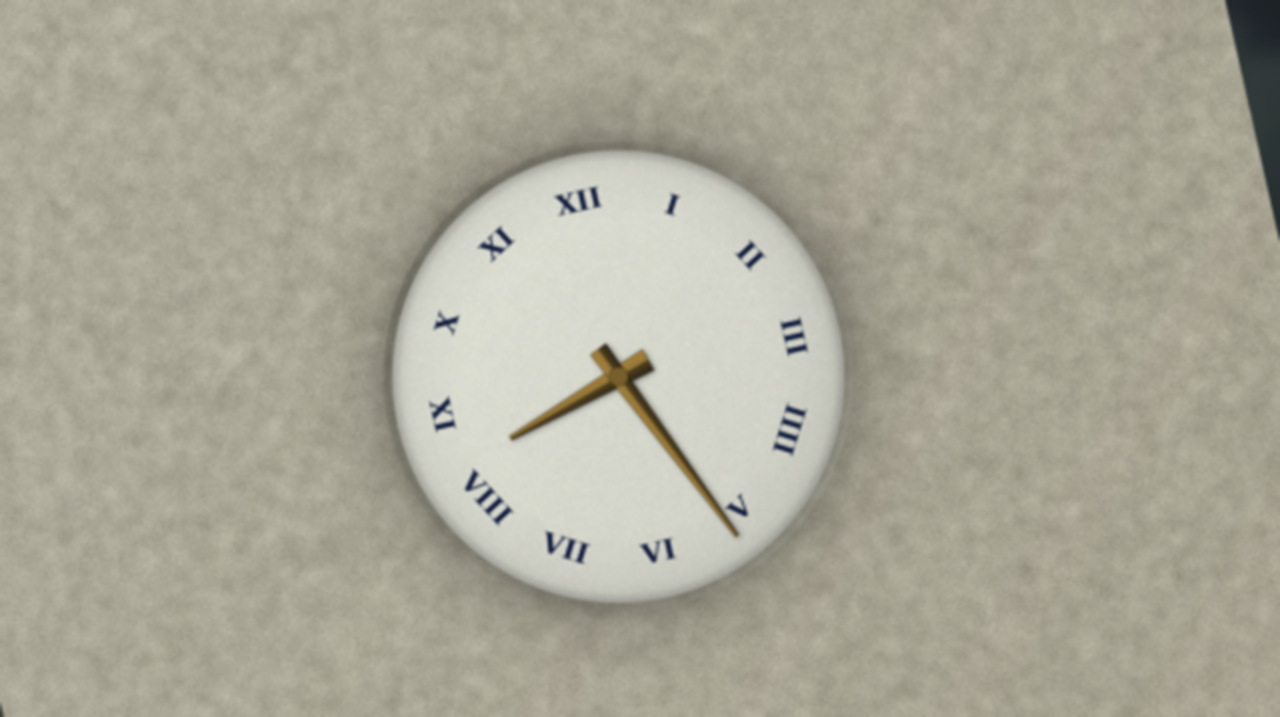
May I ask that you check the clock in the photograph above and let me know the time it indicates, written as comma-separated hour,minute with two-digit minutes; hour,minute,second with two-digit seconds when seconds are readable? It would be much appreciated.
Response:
8,26
